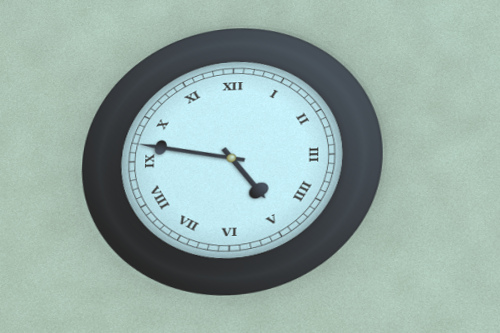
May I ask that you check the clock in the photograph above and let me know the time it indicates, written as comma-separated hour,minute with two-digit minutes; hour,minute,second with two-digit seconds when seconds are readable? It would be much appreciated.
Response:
4,47
